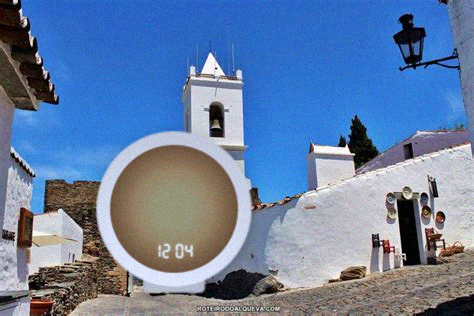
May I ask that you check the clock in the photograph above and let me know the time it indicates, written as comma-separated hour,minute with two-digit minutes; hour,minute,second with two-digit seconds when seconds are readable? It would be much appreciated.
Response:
12,04
